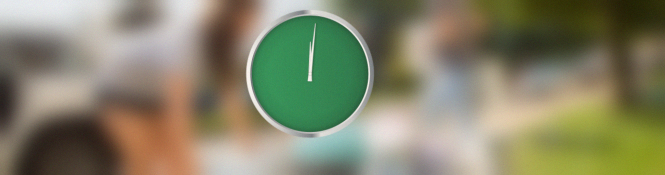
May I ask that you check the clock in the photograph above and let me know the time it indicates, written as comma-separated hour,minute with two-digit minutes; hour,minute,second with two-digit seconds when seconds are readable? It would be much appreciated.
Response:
12,01
